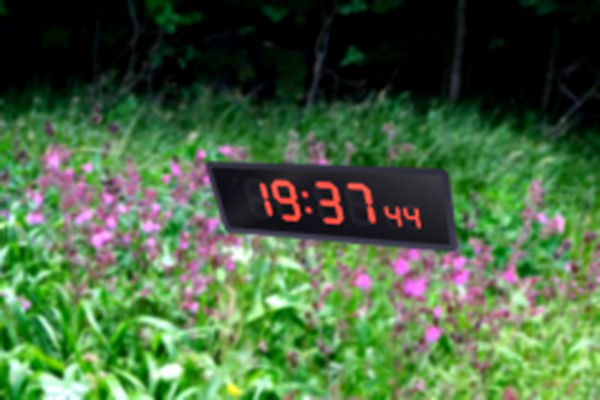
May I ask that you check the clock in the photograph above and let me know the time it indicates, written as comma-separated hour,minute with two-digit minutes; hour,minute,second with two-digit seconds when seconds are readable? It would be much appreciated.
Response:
19,37,44
